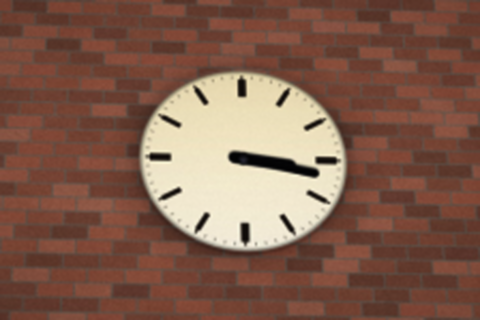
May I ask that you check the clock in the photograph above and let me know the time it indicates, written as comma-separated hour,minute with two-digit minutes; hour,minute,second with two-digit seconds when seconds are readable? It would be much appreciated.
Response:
3,17
